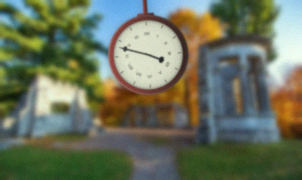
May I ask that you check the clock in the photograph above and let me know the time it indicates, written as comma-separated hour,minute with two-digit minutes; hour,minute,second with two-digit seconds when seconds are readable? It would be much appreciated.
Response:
3,48
